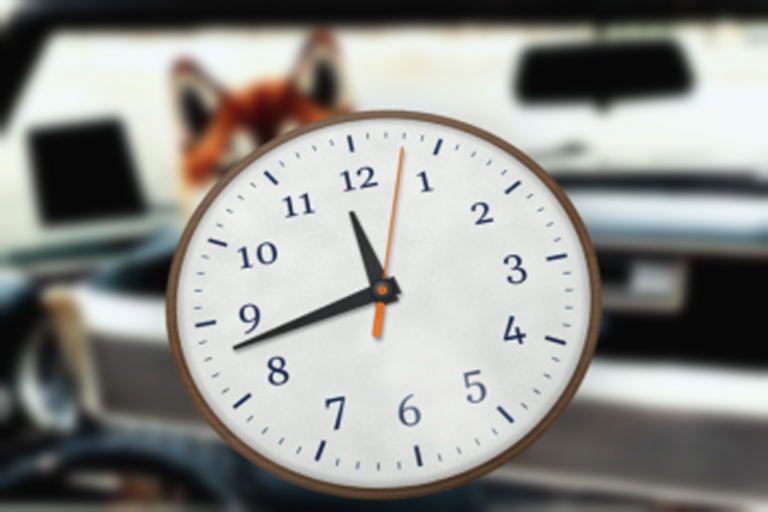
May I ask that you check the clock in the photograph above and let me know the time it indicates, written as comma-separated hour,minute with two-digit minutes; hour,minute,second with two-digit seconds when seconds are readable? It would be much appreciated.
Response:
11,43,03
